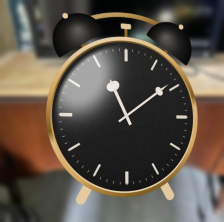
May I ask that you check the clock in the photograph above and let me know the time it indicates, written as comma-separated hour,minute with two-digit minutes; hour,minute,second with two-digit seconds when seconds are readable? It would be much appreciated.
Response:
11,09
